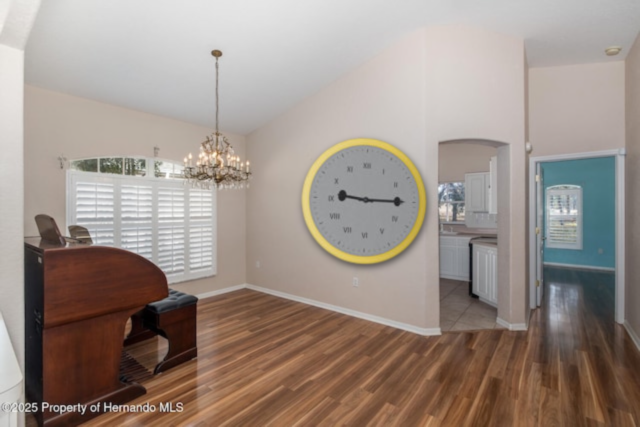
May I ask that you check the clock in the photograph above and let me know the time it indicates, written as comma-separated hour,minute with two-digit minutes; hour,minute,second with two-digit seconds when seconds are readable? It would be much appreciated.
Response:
9,15
